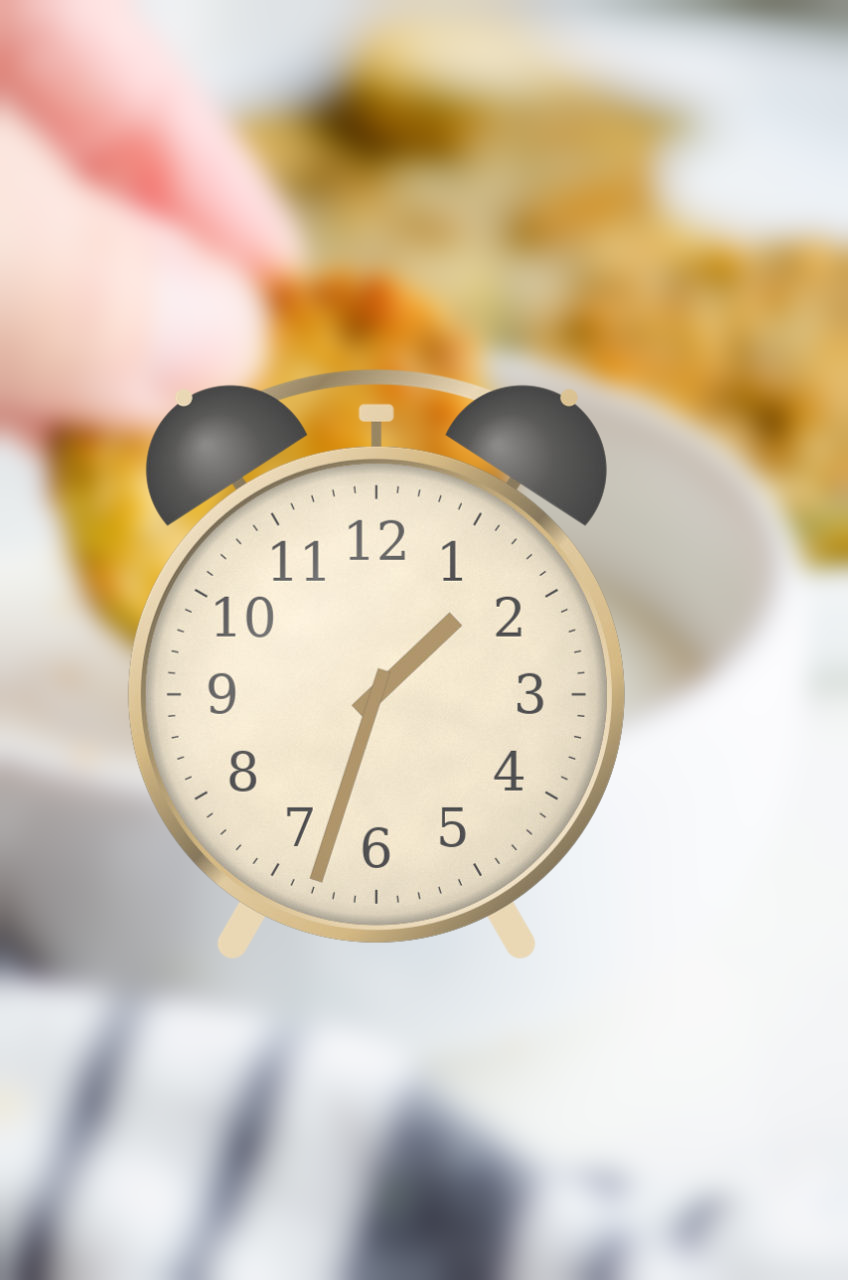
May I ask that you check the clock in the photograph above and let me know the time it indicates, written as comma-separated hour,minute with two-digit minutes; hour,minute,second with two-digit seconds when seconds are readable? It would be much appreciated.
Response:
1,33
